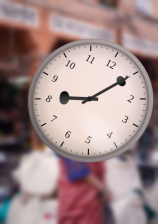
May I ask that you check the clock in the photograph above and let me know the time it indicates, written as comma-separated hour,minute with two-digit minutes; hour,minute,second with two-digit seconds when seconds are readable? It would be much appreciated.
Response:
8,05
